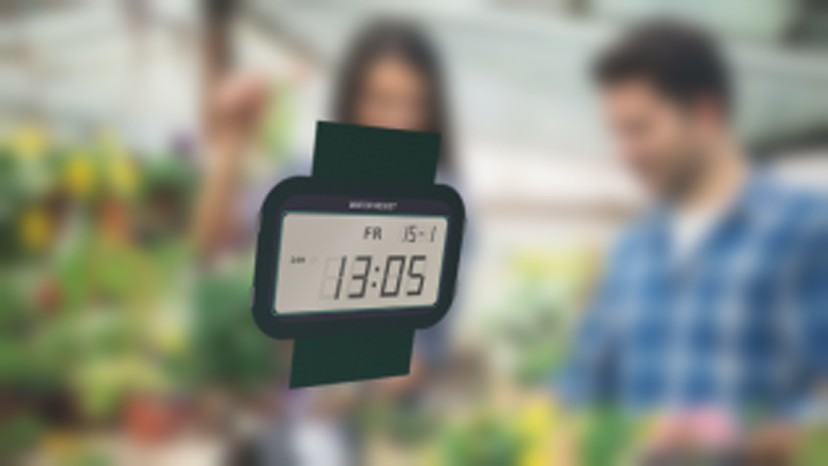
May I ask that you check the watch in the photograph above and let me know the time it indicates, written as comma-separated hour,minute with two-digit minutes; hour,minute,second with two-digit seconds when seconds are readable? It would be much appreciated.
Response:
13,05
